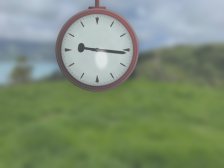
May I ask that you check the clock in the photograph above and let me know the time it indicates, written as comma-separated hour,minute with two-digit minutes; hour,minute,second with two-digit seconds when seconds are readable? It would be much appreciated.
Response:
9,16
